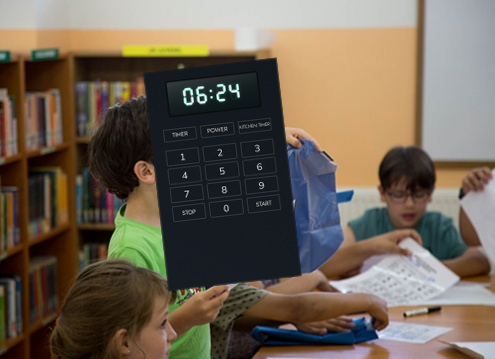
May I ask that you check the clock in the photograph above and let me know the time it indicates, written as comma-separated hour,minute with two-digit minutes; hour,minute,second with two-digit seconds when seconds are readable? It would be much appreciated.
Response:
6,24
